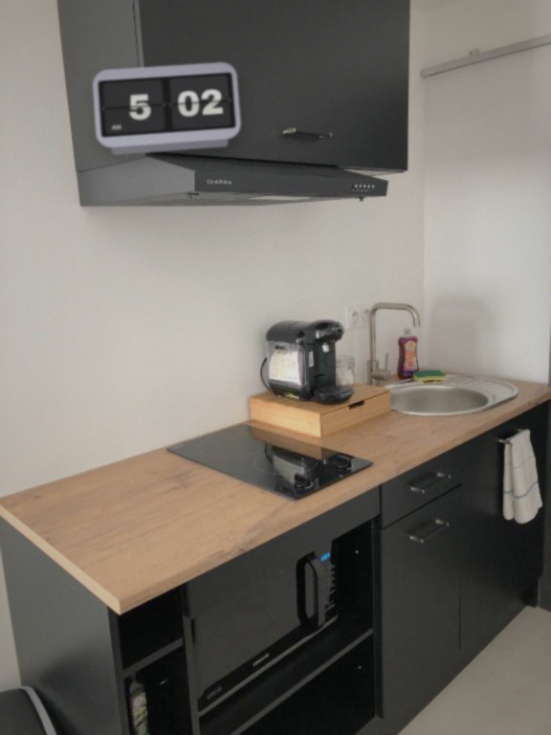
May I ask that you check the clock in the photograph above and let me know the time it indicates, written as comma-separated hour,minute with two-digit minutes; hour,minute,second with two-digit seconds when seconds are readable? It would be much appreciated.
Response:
5,02
